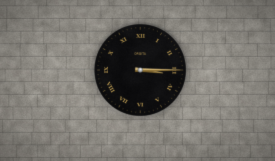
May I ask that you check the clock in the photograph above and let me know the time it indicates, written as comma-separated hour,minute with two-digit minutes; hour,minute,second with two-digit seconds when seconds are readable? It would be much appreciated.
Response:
3,15
